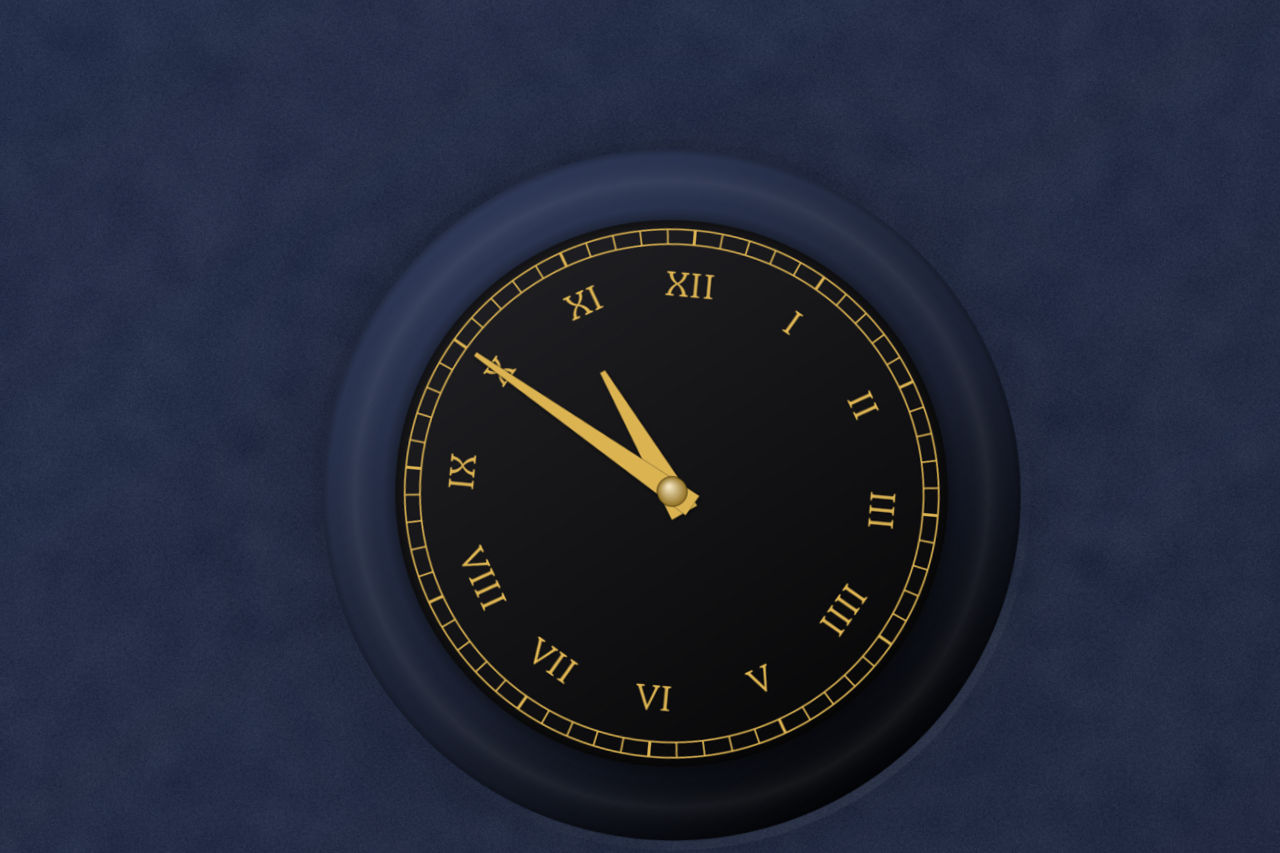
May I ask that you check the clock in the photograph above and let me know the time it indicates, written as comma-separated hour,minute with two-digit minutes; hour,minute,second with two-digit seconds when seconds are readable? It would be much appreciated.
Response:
10,50
